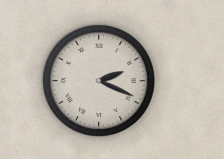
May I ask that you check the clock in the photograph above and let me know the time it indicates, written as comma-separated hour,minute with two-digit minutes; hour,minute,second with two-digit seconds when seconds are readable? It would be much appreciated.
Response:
2,19
